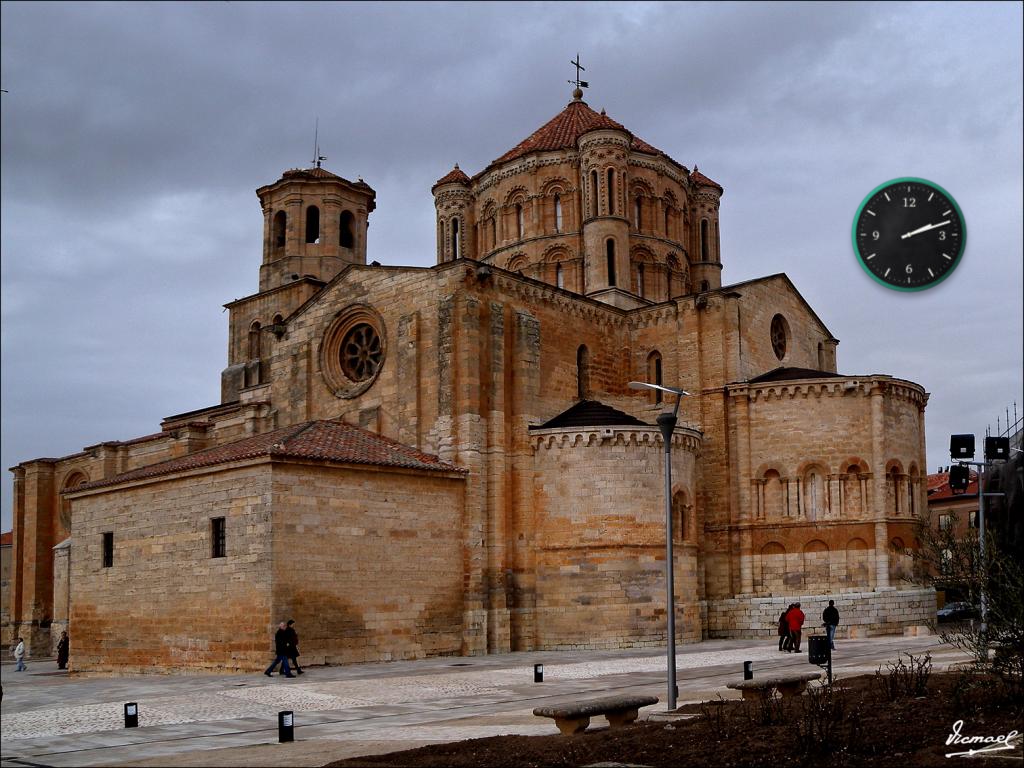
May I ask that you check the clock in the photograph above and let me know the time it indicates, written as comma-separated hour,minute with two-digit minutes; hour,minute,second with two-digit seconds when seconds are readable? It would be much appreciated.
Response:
2,12
